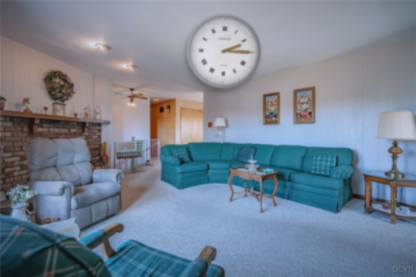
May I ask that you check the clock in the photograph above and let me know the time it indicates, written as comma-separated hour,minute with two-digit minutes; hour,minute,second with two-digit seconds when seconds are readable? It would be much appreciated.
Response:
2,15
